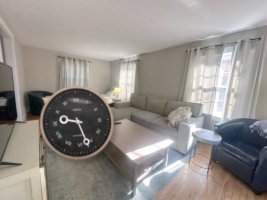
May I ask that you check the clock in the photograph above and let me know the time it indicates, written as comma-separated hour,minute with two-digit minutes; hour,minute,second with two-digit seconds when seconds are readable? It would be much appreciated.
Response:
9,27
